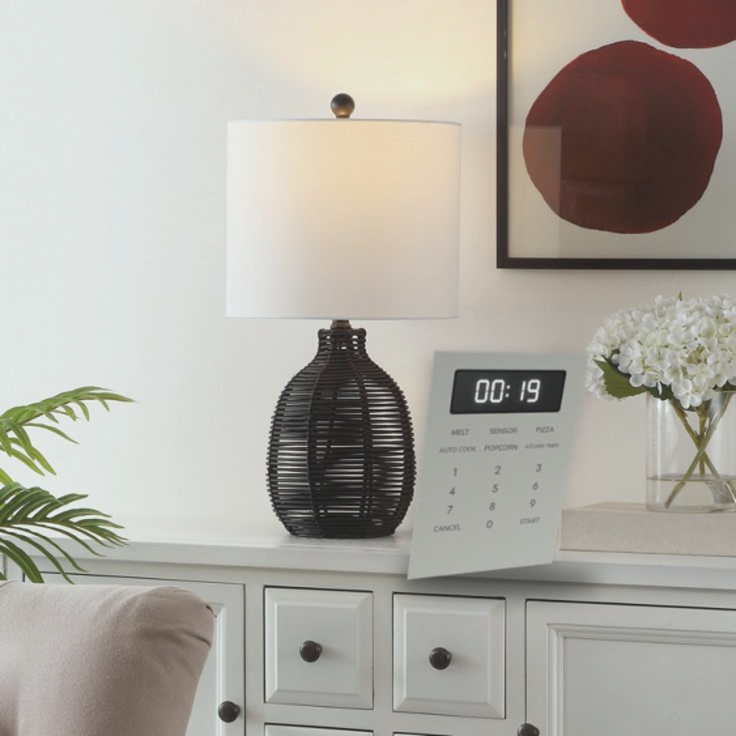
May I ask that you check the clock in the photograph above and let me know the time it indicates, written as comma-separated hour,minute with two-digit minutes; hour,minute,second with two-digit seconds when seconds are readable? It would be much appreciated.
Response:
0,19
